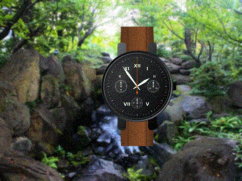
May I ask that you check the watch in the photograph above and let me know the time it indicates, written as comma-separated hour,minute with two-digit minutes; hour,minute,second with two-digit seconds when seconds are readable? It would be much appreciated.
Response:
1,54
